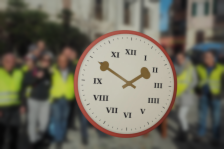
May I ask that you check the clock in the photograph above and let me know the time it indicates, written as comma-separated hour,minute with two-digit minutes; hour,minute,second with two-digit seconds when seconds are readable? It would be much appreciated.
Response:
1,50
